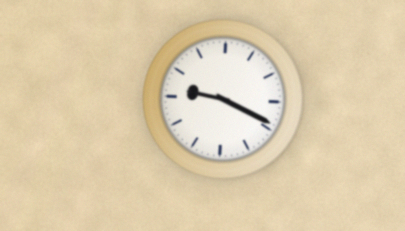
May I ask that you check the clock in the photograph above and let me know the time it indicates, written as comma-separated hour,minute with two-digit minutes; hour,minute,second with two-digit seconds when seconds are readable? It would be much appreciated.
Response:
9,19
